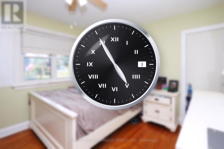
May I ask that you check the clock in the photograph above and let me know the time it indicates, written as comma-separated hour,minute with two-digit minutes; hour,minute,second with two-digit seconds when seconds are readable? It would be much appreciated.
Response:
4,55
